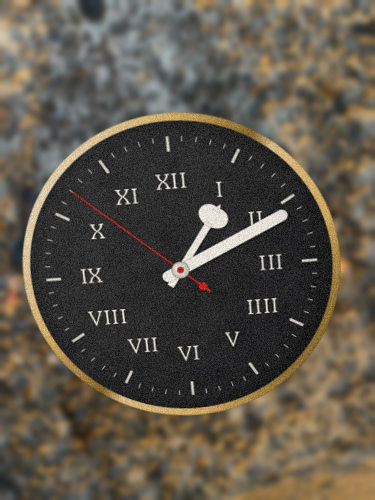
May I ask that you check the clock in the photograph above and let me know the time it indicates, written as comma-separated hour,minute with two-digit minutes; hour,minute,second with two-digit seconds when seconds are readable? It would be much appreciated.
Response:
1,10,52
